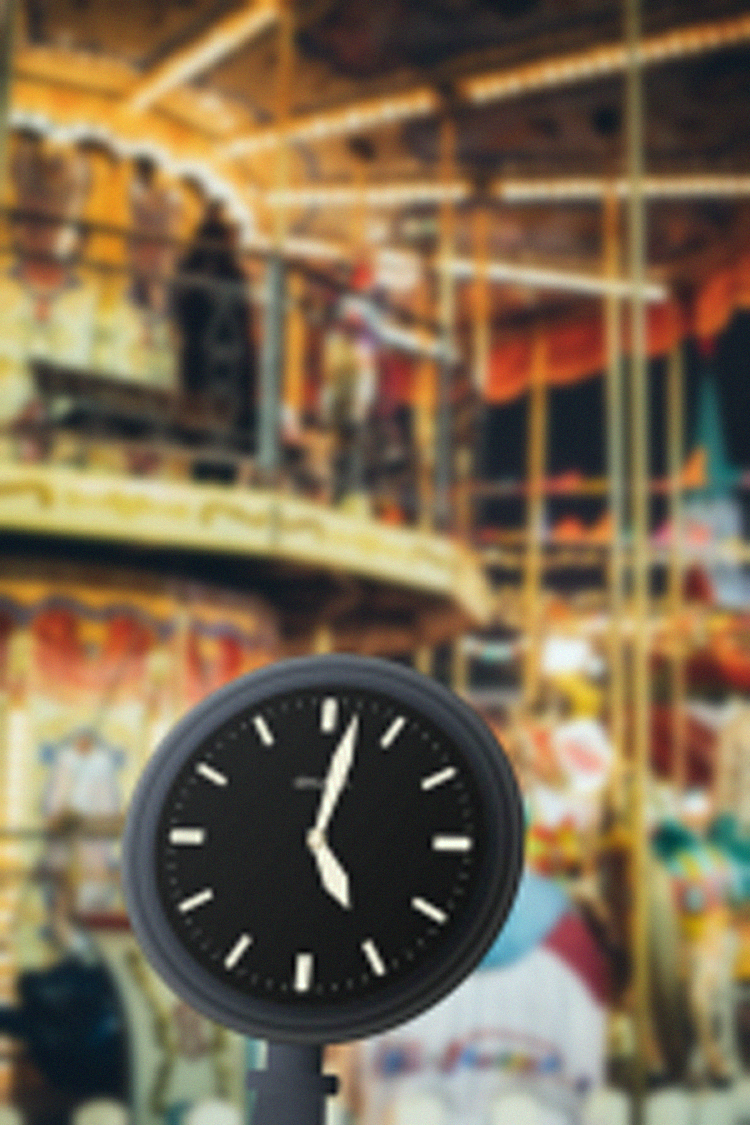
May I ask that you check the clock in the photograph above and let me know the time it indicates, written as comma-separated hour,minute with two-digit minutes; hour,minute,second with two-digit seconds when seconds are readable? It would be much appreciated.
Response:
5,02
